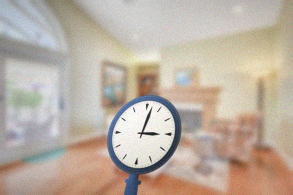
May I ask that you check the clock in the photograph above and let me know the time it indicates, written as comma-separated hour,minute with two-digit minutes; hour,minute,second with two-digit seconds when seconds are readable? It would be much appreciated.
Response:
3,02
